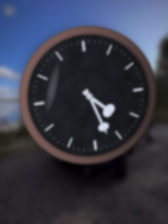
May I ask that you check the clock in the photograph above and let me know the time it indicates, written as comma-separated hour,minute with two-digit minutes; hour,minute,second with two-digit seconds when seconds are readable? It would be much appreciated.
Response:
4,27
